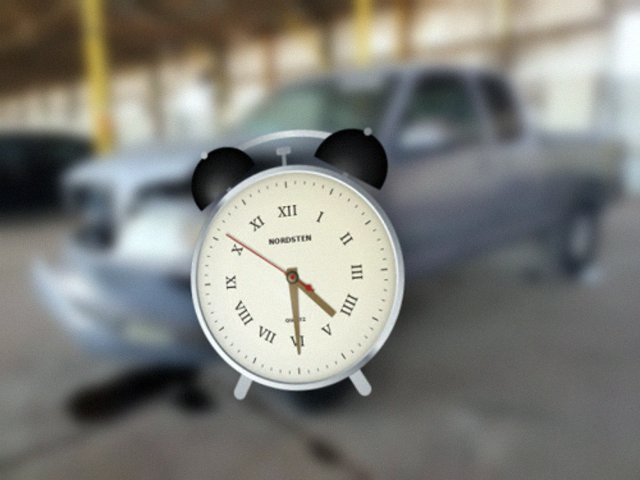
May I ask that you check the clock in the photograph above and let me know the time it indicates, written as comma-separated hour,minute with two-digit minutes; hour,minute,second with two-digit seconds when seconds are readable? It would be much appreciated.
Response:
4,29,51
